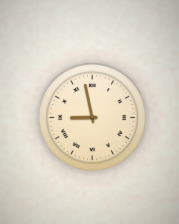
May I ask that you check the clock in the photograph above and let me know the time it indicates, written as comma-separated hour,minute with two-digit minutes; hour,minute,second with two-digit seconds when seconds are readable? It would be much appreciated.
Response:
8,58
